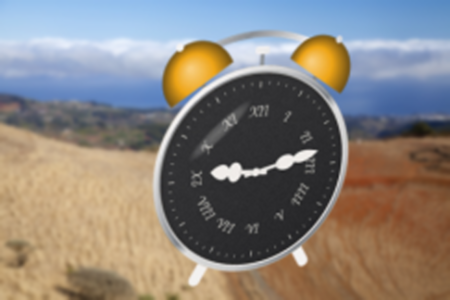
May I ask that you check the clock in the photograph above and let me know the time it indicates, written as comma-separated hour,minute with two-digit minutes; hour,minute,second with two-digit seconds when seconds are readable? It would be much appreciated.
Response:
9,13
